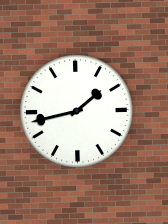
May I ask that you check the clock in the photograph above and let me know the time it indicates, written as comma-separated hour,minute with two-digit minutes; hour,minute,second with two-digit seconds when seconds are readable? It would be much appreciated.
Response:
1,43
